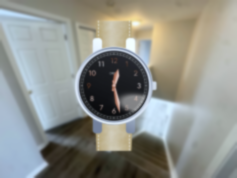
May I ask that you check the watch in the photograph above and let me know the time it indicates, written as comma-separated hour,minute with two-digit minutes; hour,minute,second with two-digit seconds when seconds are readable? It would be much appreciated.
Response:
12,28
